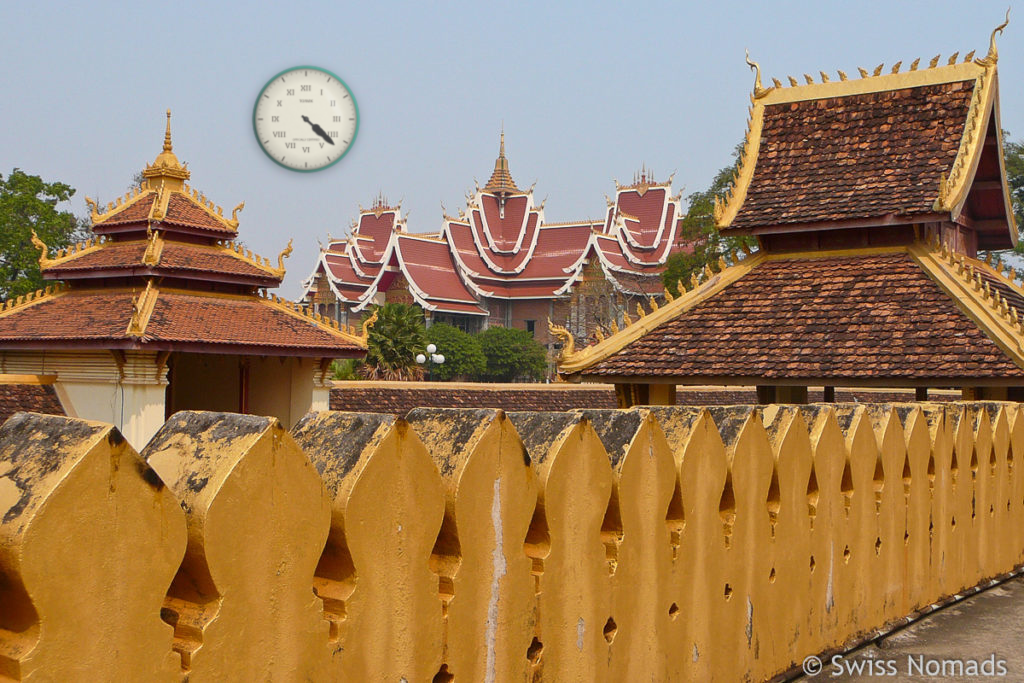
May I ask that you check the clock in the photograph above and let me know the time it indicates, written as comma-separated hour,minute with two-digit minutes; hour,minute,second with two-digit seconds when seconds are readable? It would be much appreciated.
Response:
4,22
